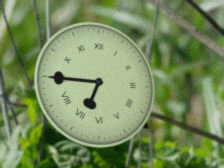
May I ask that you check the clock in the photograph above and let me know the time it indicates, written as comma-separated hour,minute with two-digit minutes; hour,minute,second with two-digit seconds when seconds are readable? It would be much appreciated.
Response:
6,45
